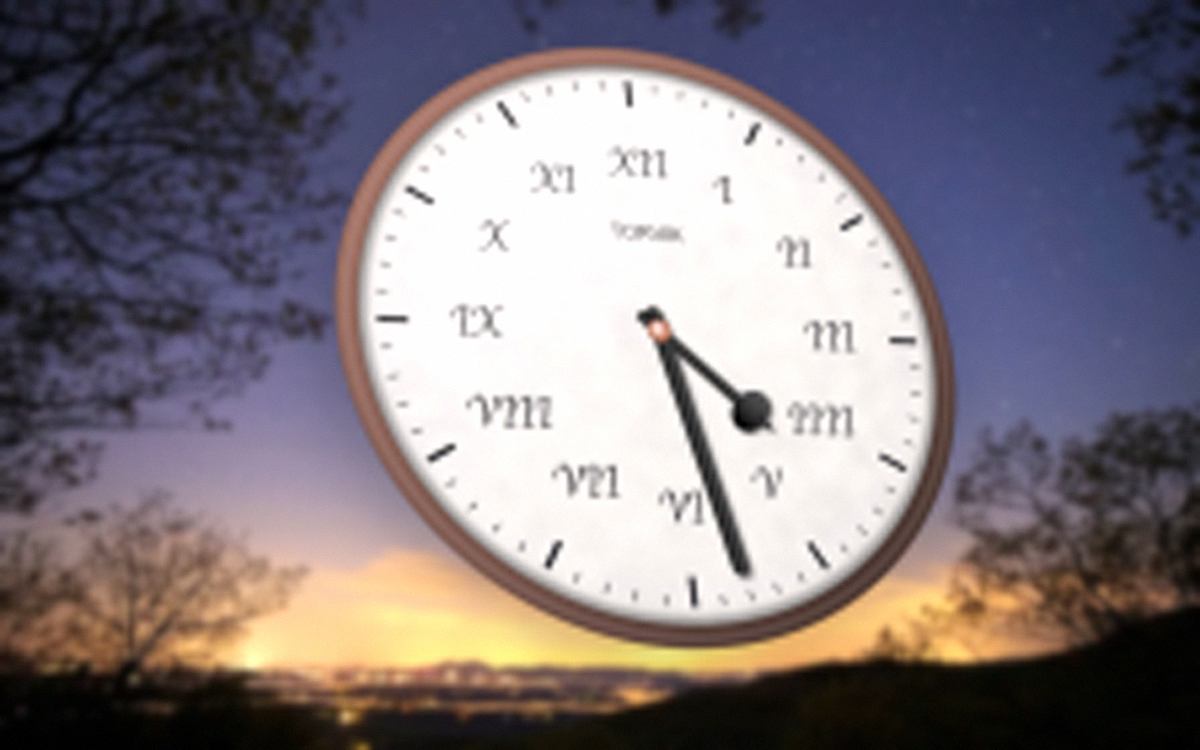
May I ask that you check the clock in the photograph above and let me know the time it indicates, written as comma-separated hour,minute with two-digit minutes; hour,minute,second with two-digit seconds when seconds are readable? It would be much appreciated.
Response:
4,28
